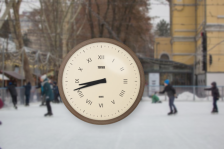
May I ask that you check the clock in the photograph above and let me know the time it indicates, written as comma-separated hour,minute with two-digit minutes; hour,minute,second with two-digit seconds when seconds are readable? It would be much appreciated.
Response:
8,42
